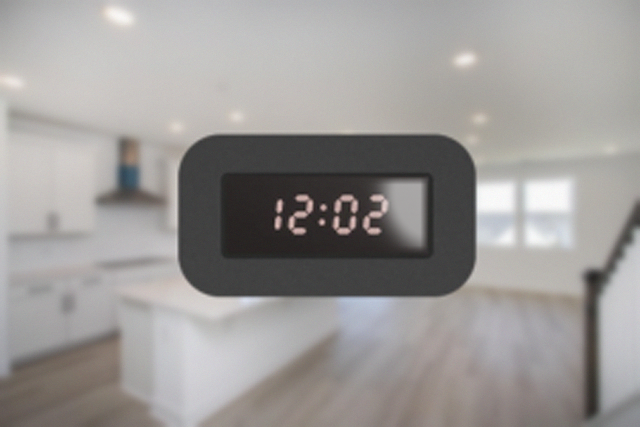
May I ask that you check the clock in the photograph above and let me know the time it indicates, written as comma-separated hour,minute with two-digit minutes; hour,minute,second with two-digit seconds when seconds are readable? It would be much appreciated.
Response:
12,02
